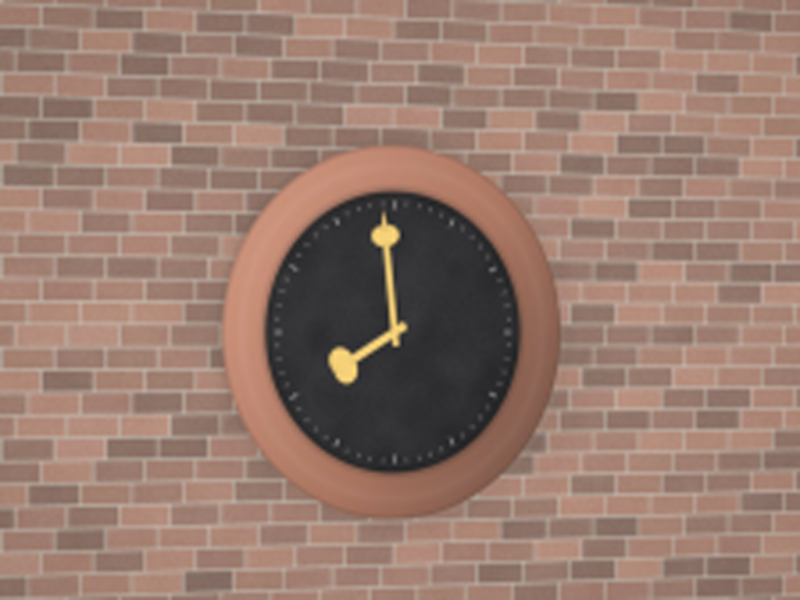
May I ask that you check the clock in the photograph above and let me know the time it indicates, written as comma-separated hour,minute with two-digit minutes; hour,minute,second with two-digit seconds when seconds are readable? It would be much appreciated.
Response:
7,59
